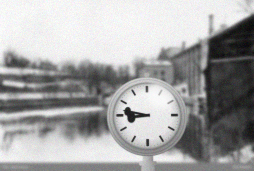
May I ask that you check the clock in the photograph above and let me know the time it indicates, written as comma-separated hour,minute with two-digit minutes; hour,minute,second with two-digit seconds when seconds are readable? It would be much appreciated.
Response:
8,47
